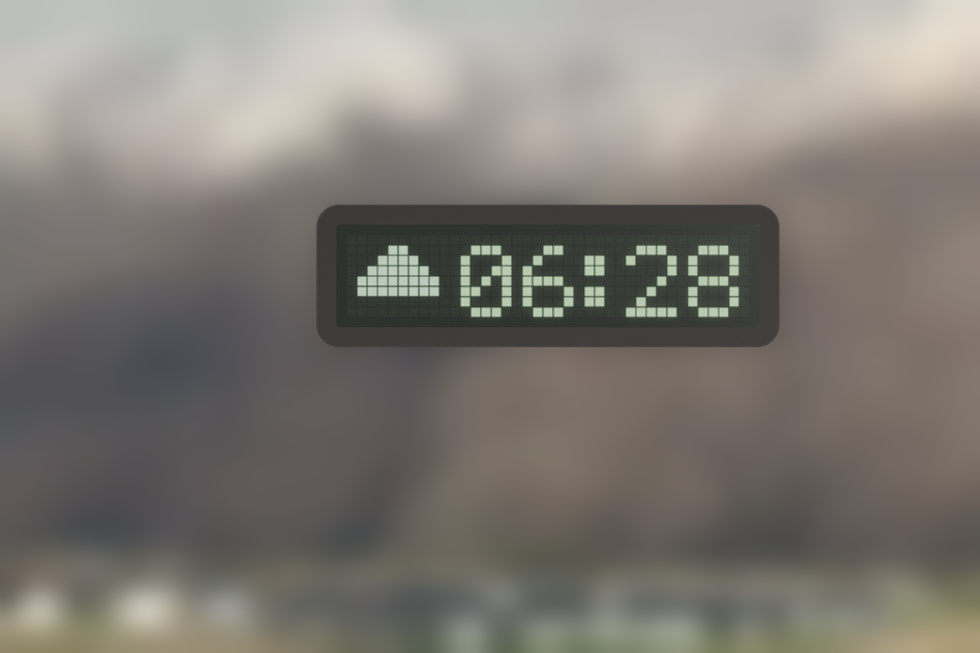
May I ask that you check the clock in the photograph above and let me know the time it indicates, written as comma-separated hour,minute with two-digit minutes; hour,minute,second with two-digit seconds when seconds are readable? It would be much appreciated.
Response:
6,28
